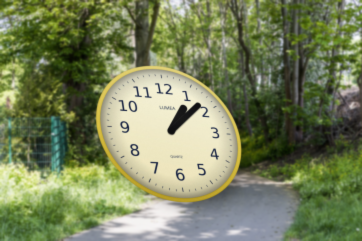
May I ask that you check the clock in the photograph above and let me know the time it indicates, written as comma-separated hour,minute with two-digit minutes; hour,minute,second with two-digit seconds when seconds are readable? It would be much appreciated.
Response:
1,08
